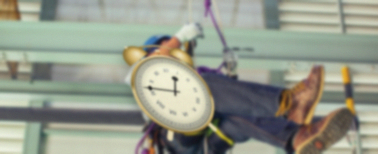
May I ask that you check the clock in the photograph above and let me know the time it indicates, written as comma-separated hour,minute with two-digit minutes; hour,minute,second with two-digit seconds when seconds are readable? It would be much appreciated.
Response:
12,47
